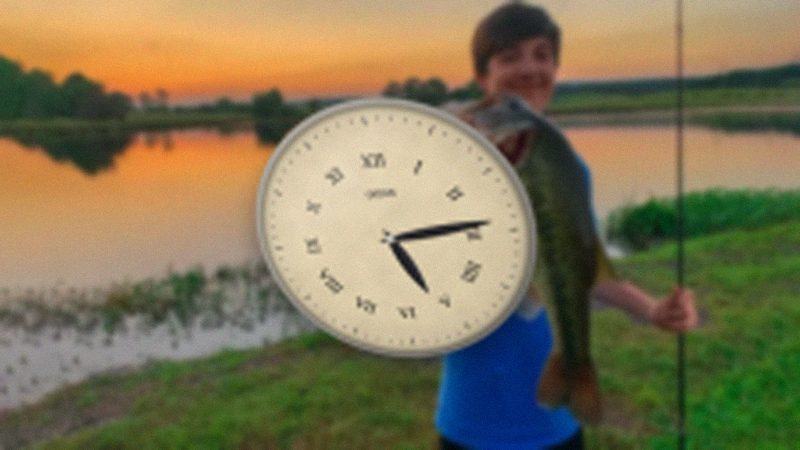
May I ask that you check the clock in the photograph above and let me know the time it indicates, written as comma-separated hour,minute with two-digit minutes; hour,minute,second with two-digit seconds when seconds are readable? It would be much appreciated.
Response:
5,14
